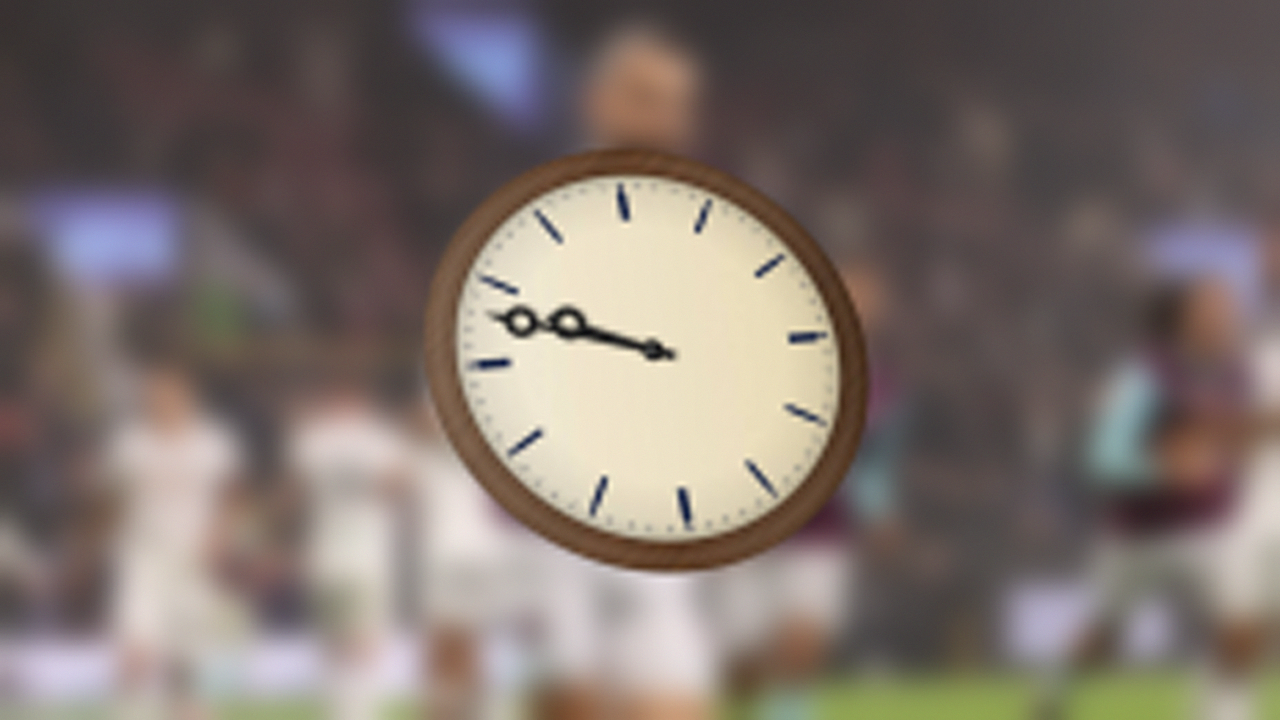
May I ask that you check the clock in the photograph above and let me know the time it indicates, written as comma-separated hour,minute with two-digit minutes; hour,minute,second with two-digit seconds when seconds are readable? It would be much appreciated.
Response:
9,48
